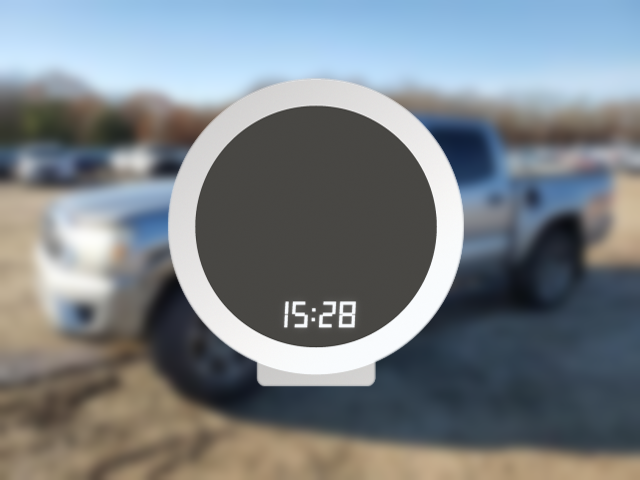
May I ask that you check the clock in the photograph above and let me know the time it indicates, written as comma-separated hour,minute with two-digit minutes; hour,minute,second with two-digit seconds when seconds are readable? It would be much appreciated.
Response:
15,28
